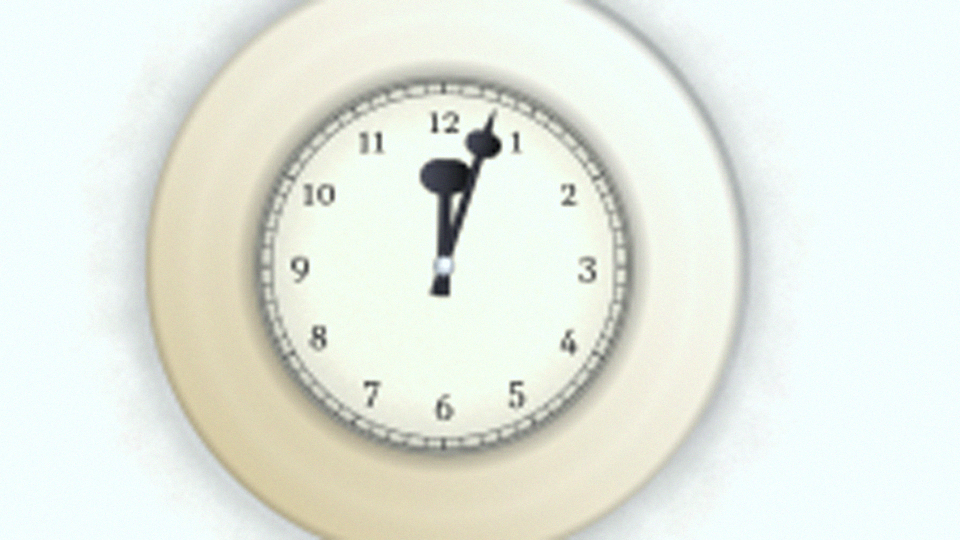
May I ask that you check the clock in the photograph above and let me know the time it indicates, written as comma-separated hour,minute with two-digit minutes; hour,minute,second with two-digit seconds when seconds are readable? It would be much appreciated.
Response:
12,03
